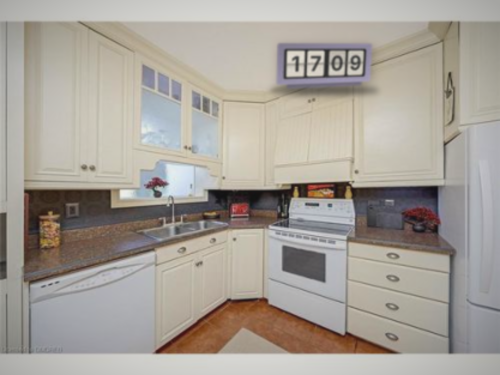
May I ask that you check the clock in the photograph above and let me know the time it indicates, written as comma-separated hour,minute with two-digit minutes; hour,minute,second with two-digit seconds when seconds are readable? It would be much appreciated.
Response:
17,09
